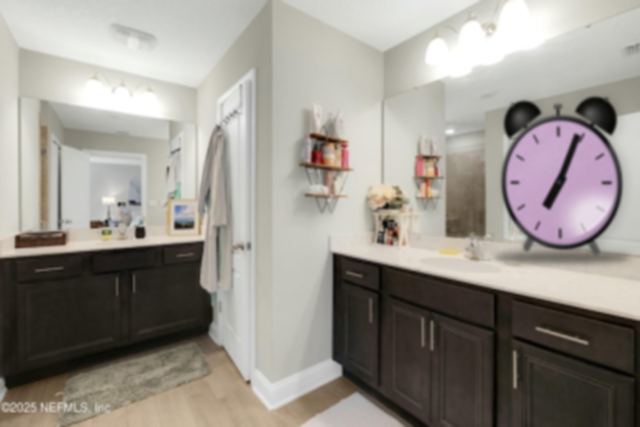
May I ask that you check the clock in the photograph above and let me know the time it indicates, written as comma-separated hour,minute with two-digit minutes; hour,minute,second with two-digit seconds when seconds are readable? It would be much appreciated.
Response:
7,04
